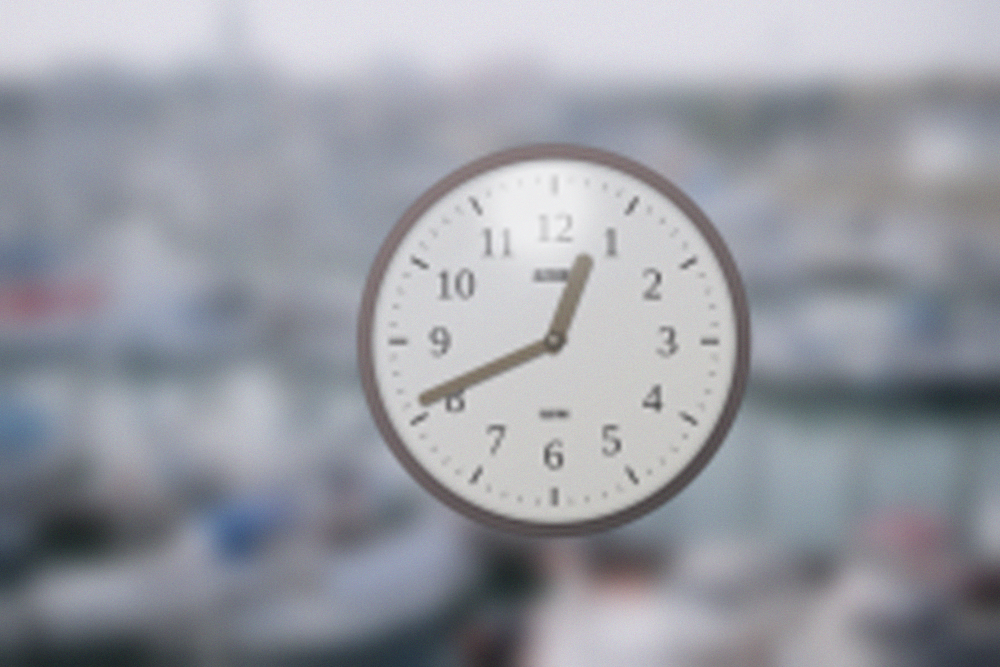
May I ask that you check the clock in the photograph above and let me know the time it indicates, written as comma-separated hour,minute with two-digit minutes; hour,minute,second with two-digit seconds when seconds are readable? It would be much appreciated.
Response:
12,41
